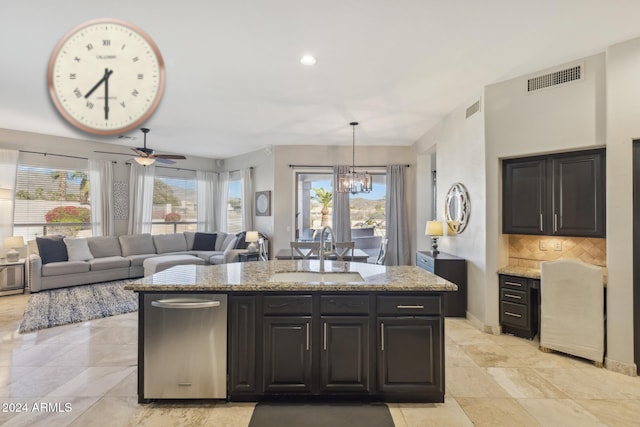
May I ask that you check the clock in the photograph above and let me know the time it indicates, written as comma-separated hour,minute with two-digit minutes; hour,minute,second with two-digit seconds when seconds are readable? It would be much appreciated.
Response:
7,30
